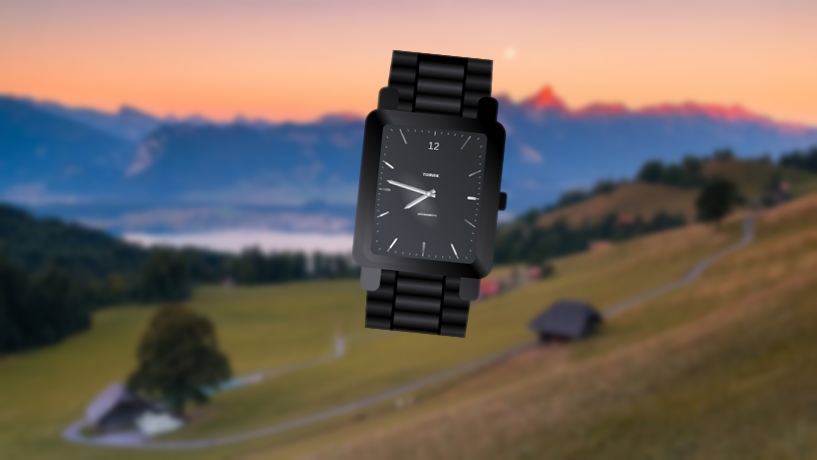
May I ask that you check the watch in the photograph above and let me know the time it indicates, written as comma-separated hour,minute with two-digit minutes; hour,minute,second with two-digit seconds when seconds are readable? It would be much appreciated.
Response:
7,47
